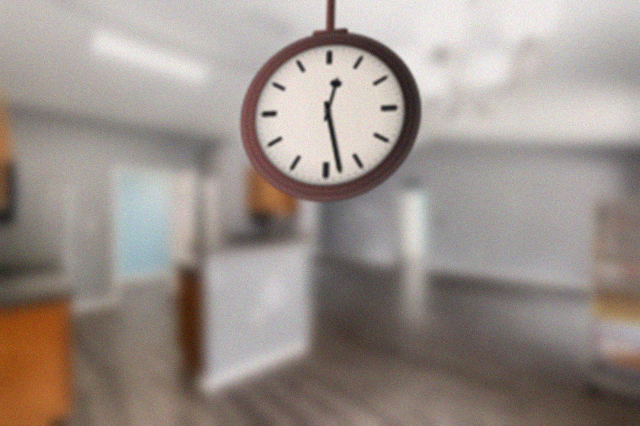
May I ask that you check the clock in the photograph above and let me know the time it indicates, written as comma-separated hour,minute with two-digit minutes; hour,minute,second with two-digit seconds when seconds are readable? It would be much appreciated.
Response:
12,28
